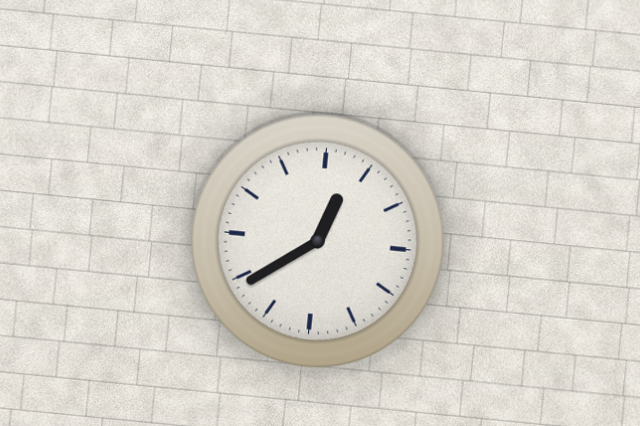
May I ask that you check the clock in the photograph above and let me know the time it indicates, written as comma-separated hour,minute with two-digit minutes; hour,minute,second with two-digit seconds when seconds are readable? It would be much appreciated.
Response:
12,39
